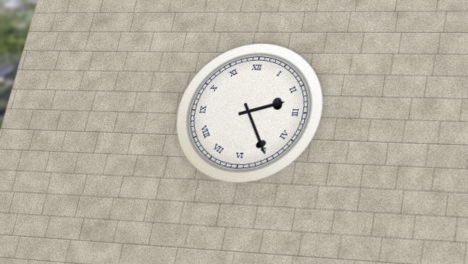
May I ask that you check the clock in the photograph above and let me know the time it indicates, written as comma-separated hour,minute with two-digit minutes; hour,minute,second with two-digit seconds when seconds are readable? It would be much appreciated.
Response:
2,25
